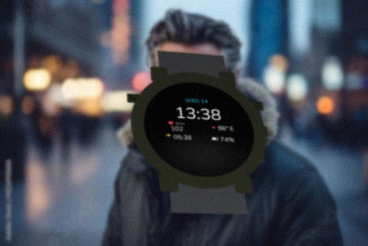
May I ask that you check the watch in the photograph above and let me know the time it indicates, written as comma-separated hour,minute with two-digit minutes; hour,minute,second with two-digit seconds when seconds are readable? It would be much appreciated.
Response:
13,38
